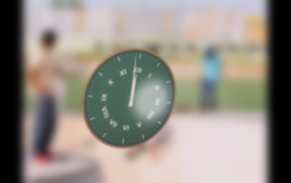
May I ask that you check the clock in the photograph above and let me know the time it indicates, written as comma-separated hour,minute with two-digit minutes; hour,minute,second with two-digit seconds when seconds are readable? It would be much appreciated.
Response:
11,59
